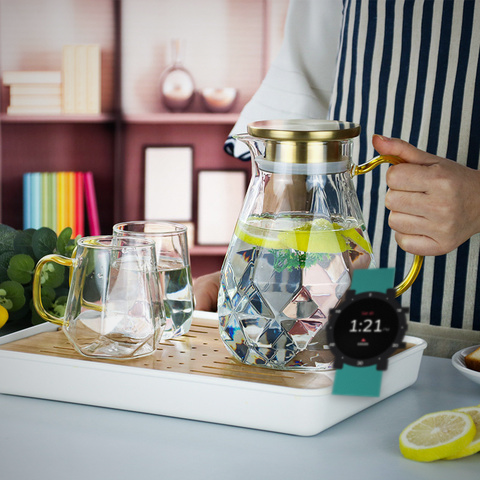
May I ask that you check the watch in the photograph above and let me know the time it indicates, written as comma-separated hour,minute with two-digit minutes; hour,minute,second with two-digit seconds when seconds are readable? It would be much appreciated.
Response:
1,21
